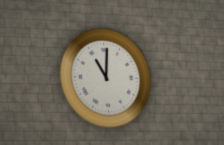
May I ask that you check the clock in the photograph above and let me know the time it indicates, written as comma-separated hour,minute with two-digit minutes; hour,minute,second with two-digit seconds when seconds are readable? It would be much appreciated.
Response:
11,01
